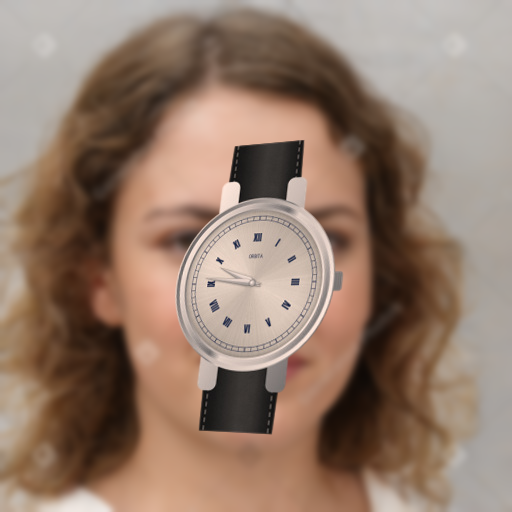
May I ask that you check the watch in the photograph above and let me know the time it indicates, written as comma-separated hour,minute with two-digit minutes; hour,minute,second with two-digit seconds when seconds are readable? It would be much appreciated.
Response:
9,46
